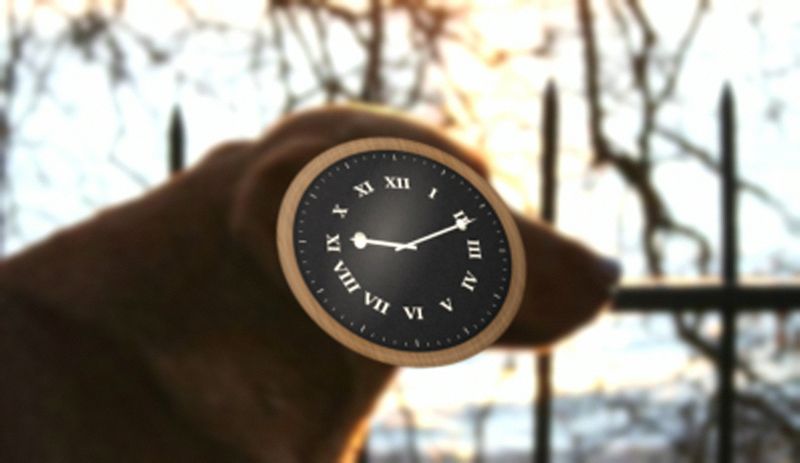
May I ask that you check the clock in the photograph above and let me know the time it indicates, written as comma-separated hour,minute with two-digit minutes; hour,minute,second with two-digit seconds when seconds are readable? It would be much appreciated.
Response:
9,11
